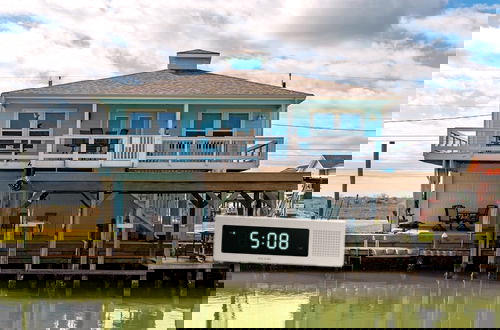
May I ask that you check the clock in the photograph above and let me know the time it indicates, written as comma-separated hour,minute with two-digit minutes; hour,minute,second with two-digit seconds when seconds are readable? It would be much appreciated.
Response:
5,08
